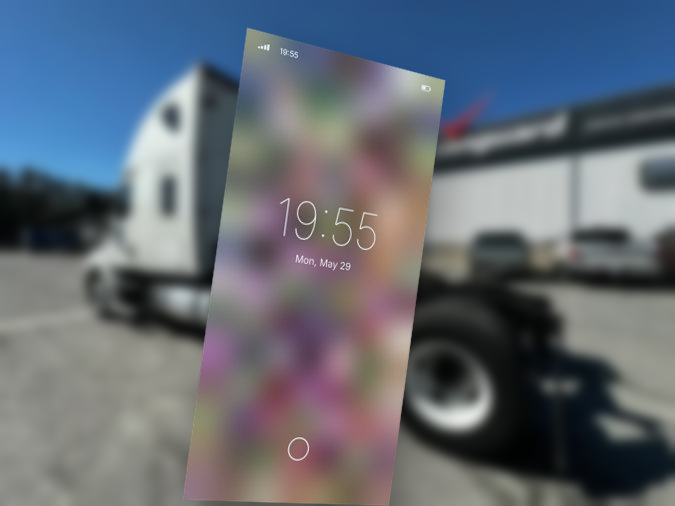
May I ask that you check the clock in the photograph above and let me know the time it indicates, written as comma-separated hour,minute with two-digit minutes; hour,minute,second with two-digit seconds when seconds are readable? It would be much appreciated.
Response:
19,55
